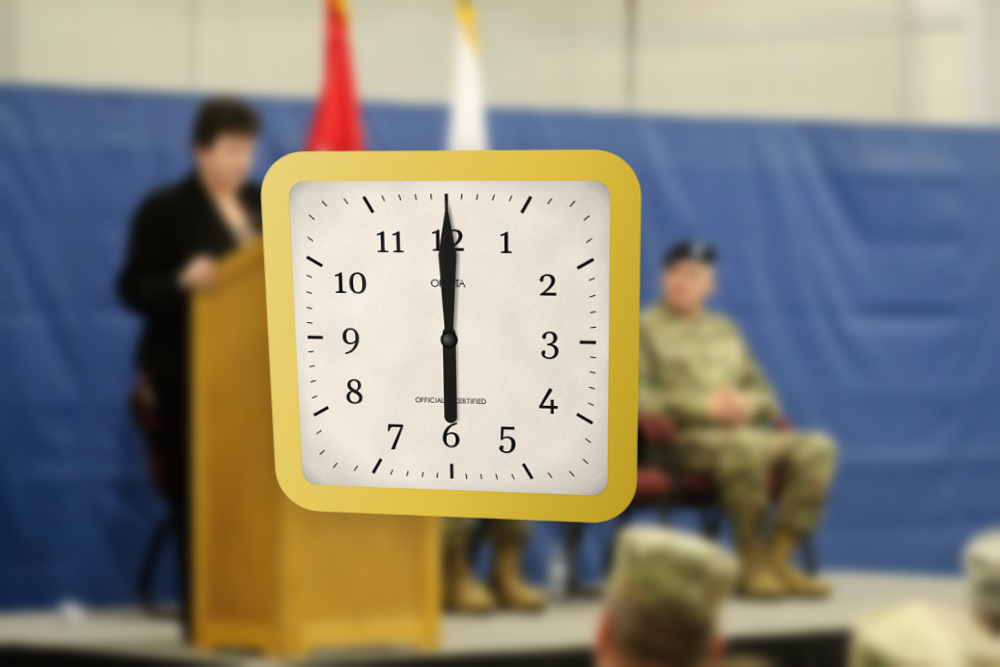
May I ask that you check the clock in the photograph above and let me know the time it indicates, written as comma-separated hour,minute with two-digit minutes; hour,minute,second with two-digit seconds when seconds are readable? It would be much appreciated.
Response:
6,00
